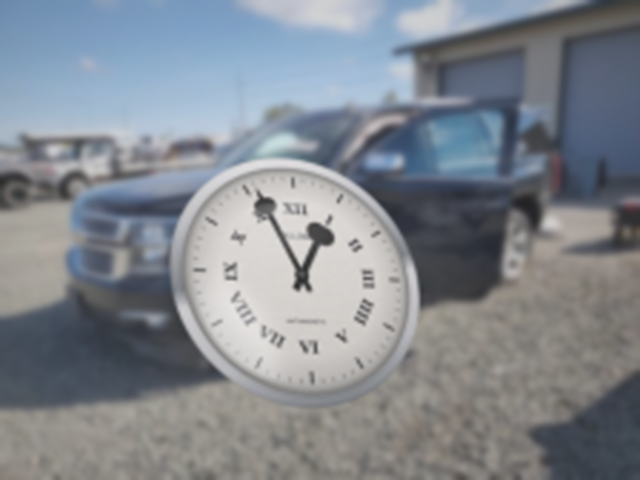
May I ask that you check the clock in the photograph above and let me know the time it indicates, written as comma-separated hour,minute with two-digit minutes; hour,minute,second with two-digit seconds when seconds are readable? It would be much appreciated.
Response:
12,56
